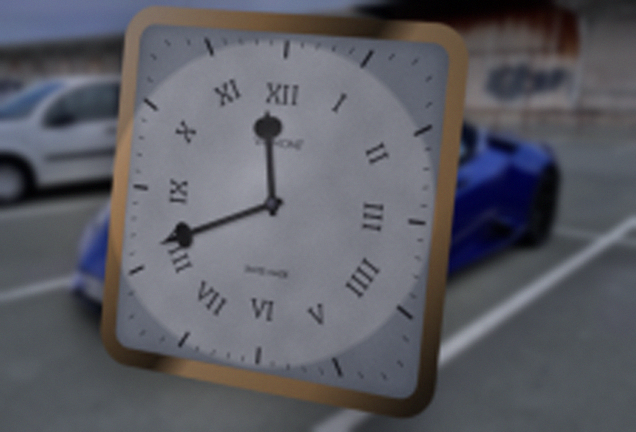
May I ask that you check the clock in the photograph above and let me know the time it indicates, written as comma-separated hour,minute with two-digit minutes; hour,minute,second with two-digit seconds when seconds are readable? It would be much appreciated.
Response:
11,41
